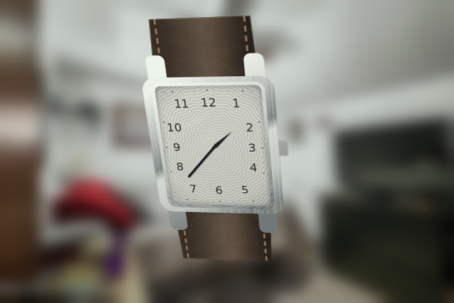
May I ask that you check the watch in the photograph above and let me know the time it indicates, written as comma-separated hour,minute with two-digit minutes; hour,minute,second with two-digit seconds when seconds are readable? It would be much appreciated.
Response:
1,37
